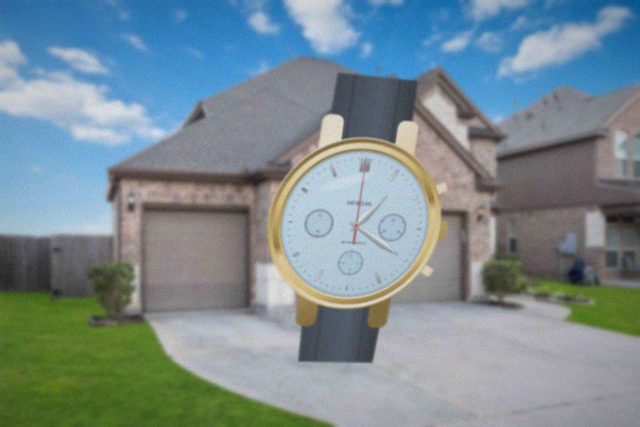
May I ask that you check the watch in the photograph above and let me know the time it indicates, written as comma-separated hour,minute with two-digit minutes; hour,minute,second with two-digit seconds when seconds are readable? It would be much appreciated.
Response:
1,20
